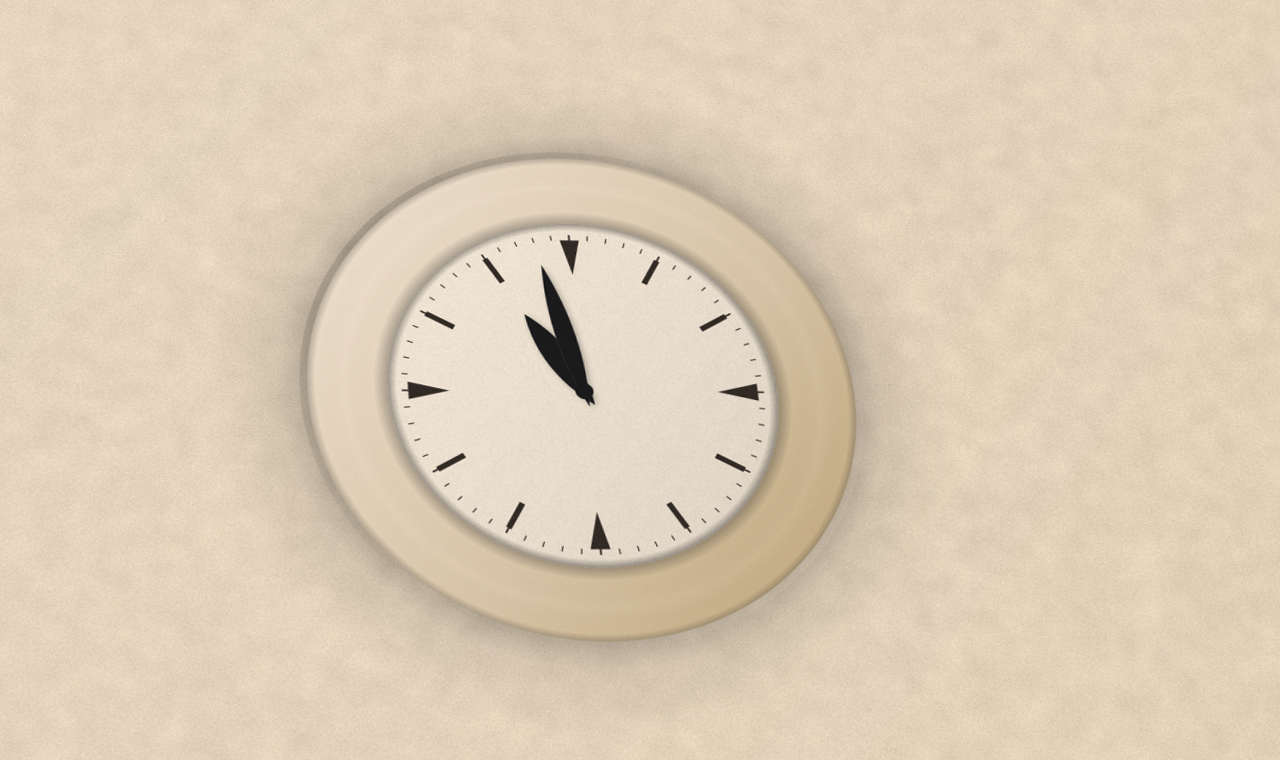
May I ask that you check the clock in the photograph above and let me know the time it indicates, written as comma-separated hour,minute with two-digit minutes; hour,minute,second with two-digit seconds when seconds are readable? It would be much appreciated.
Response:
10,58
